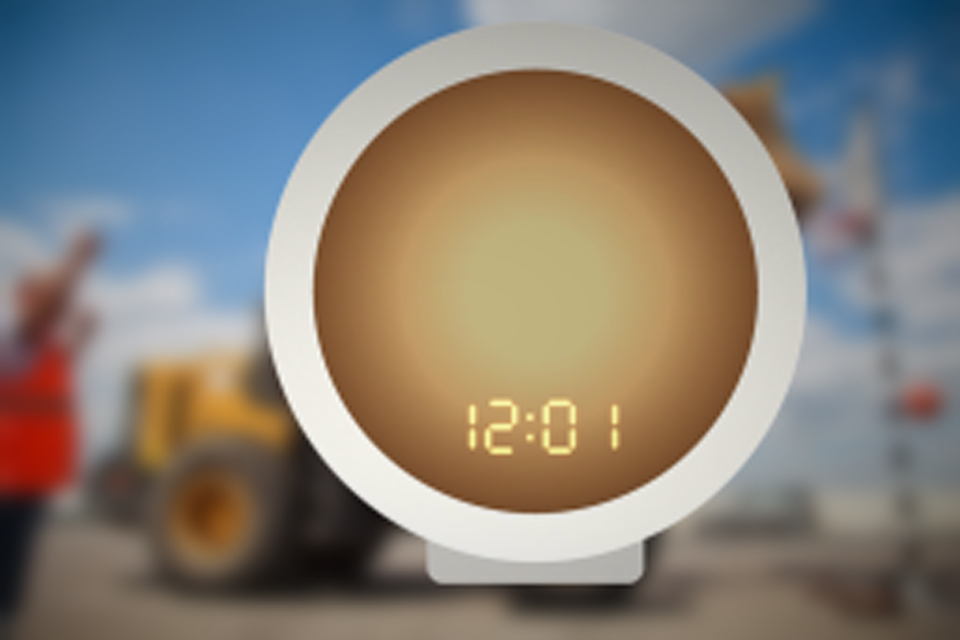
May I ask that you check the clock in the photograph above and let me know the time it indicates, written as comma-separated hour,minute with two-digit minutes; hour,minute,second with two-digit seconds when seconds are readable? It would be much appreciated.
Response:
12,01
